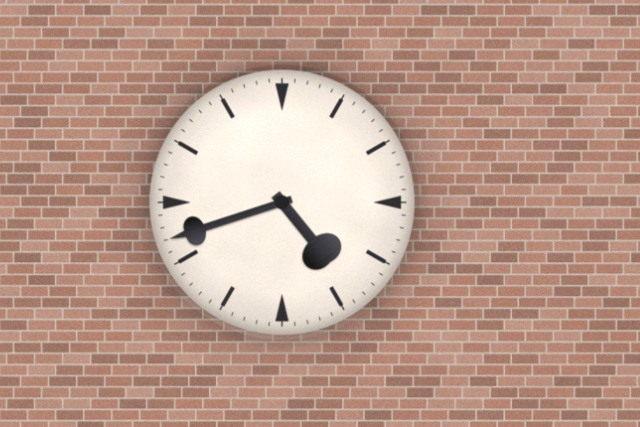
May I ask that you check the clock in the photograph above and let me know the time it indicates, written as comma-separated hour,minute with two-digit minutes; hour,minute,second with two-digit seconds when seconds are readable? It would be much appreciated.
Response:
4,42
